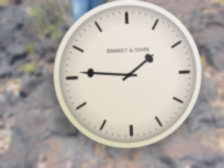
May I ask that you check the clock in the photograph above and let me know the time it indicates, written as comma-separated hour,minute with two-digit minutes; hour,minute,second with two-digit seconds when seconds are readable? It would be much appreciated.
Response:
1,46
